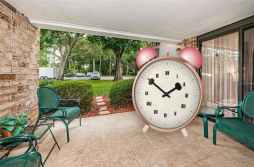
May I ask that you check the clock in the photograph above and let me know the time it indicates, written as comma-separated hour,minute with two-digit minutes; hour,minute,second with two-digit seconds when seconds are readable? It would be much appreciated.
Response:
1,51
